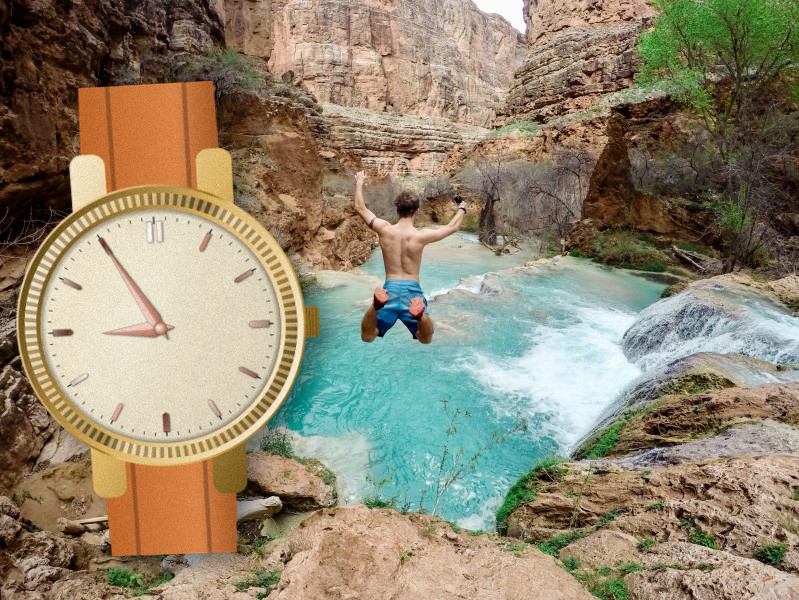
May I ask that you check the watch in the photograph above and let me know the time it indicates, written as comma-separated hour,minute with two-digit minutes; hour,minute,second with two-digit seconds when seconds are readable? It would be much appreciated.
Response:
8,55
